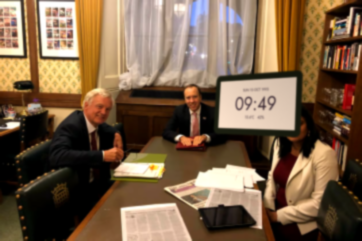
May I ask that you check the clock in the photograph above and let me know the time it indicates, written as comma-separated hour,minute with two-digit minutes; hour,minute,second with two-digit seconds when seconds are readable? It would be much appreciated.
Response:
9,49
